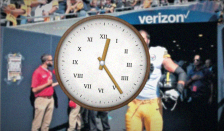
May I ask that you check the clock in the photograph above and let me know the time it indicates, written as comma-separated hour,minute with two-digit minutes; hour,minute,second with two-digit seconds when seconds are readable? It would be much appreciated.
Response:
12,24
